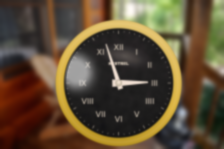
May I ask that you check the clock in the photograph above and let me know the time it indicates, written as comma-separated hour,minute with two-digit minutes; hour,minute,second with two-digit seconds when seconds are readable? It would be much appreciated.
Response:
2,57
